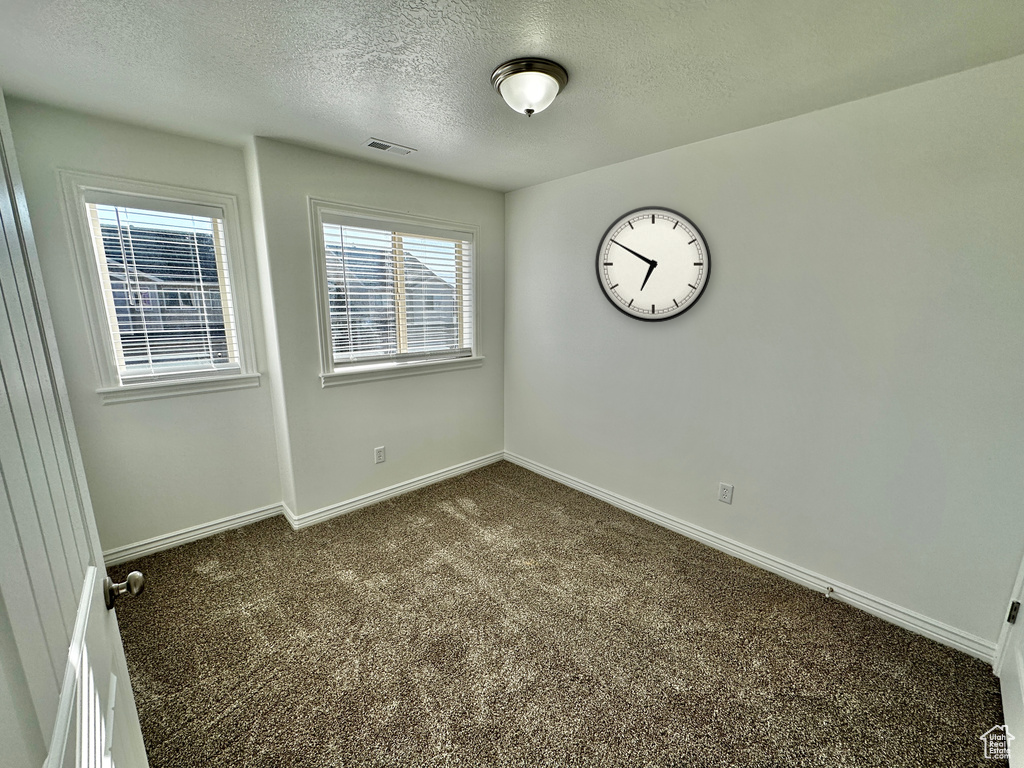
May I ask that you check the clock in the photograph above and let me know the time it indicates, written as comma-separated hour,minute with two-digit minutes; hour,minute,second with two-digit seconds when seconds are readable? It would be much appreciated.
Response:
6,50
